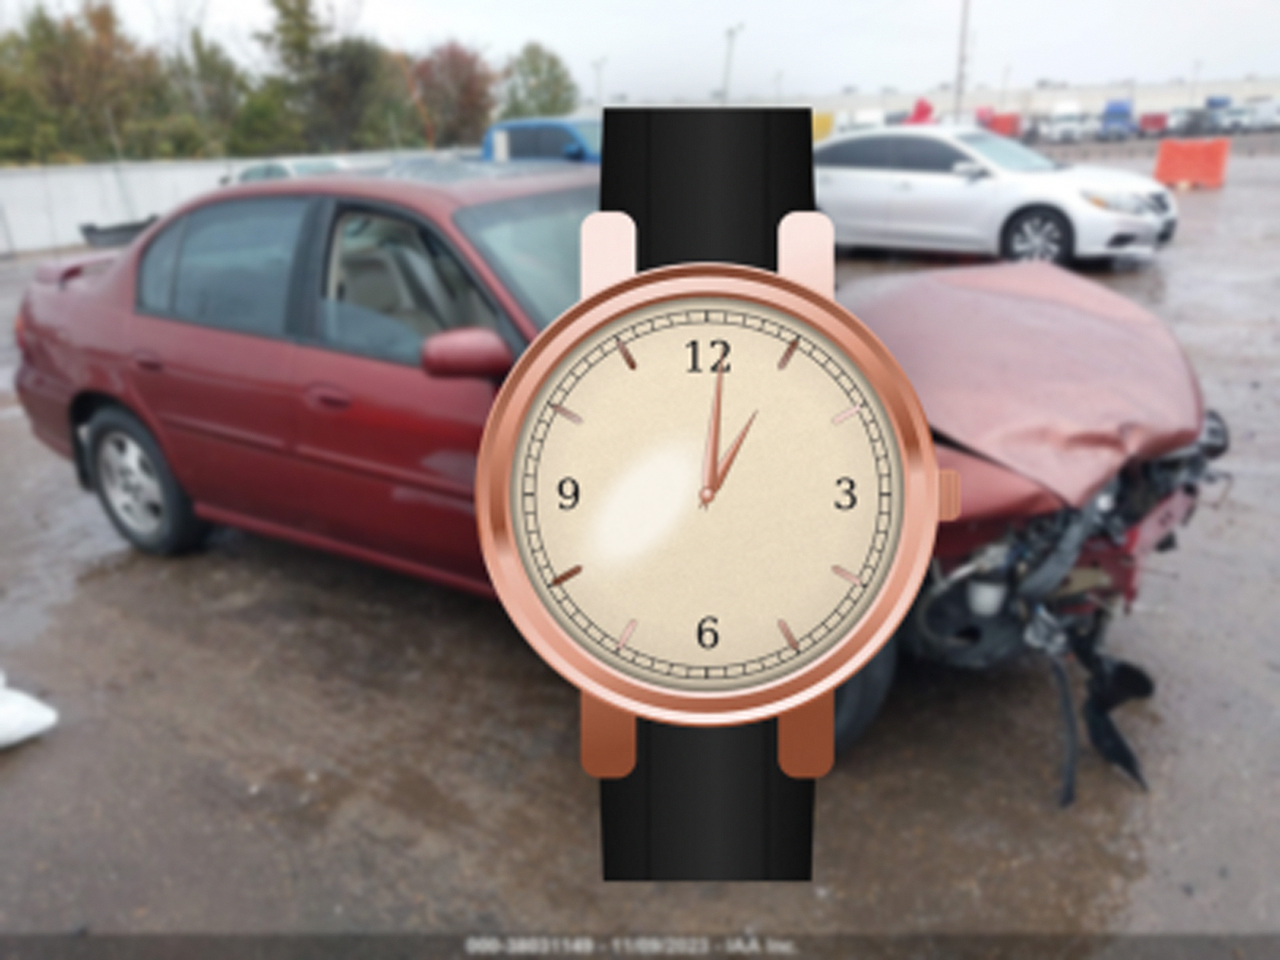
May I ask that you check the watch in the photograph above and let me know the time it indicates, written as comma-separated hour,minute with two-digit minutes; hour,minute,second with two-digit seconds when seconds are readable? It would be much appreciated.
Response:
1,01
